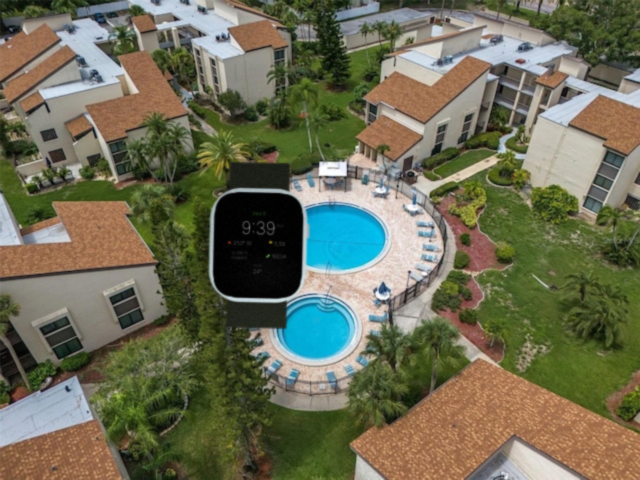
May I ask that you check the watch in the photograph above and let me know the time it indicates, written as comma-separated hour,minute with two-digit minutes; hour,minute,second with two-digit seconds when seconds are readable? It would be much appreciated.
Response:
9,39
